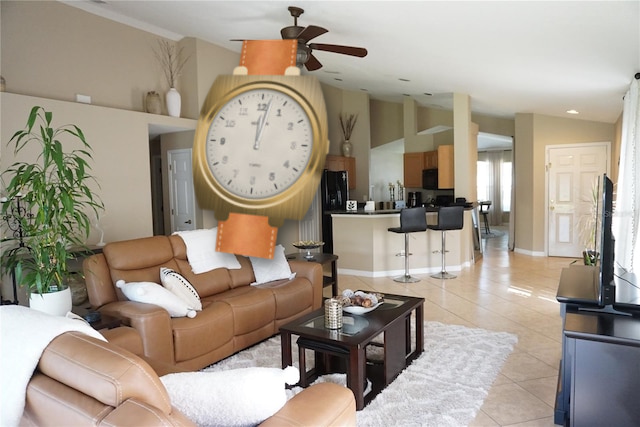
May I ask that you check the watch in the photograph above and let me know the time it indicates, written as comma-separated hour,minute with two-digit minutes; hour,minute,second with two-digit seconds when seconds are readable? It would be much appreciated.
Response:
12,02
